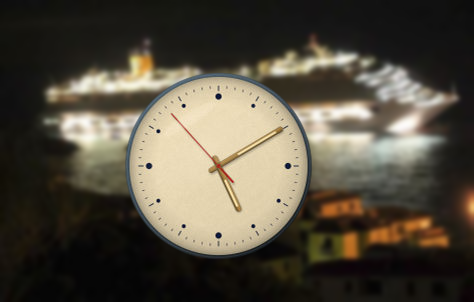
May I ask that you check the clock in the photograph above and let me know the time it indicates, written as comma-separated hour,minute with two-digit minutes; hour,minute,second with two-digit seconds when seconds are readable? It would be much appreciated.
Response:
5,09,53
